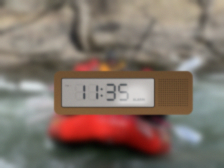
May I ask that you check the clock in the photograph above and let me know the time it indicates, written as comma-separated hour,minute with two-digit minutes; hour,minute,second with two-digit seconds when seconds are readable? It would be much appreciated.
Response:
11,35
